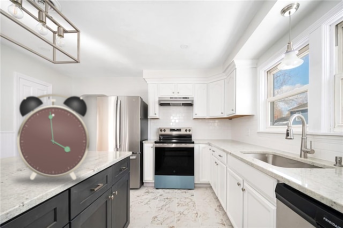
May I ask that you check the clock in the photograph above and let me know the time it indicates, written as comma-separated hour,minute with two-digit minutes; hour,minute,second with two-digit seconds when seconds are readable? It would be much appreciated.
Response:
3,59
